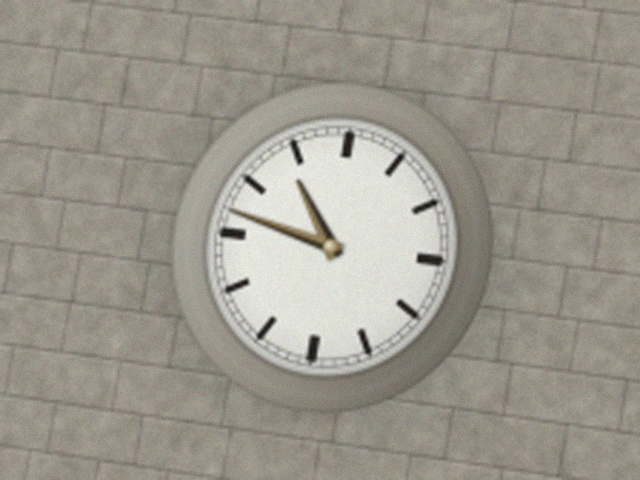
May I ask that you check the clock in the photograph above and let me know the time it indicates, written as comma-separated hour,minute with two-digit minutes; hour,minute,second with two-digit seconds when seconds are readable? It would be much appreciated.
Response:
10,47
